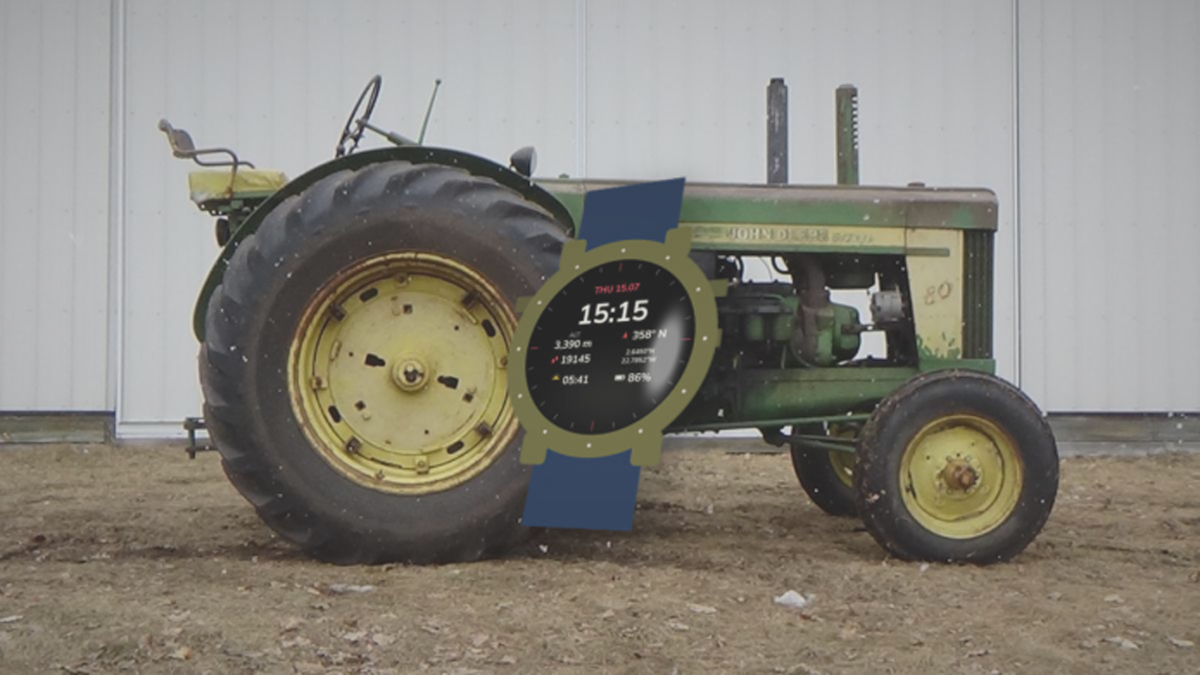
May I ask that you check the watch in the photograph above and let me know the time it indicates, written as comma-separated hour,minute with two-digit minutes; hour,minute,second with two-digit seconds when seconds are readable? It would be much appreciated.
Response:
15,15
